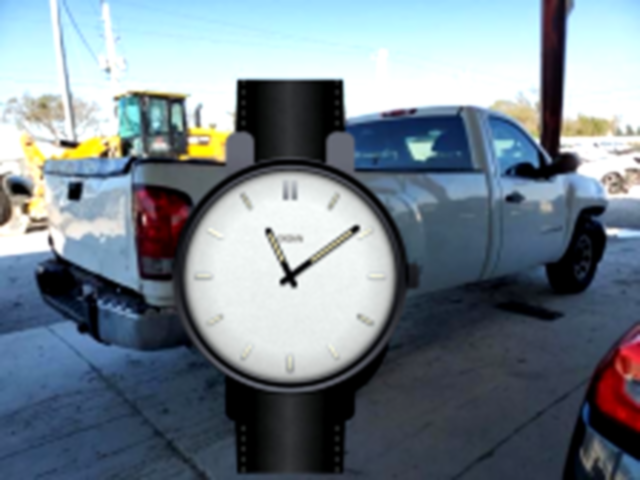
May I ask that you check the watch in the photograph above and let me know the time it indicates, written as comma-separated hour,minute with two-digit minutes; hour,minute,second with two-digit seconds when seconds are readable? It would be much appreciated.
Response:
11,09
